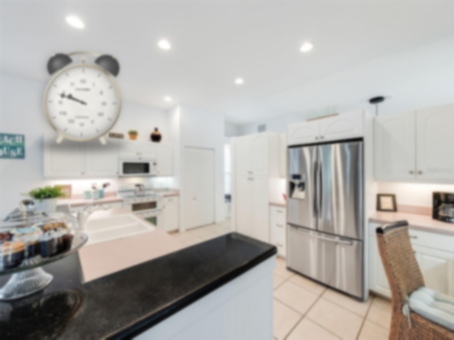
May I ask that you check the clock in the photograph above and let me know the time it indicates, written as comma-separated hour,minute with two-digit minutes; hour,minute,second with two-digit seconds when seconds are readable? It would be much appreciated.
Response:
9,48
